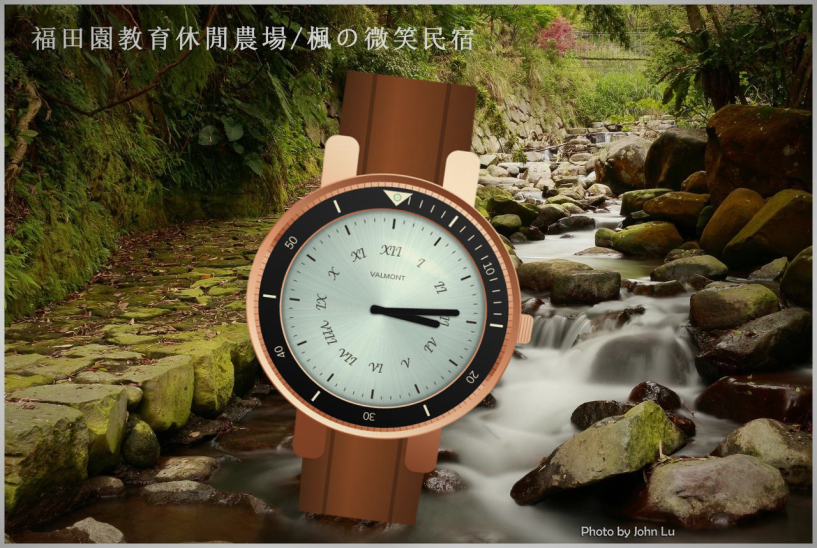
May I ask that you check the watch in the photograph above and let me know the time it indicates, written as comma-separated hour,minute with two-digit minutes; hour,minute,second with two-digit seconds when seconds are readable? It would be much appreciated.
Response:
3,14
